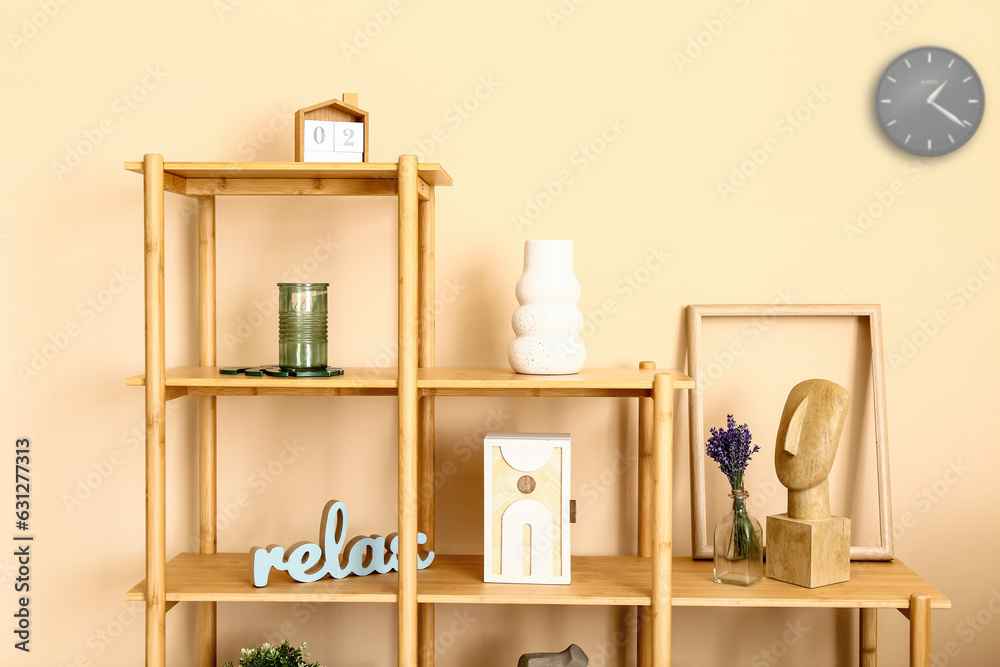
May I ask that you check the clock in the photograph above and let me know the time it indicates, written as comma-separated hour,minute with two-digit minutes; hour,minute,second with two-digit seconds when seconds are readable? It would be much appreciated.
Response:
1,21
